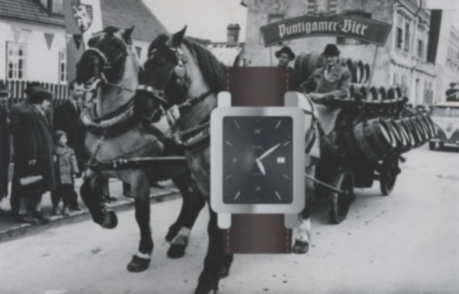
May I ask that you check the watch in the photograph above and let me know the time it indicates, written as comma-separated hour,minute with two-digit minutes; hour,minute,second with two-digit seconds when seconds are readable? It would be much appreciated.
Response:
5,09
